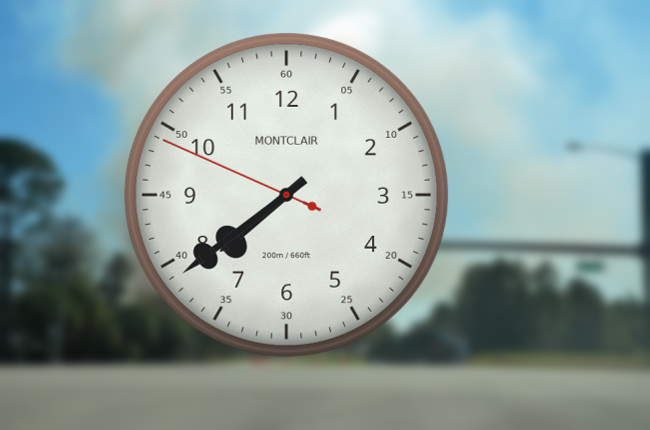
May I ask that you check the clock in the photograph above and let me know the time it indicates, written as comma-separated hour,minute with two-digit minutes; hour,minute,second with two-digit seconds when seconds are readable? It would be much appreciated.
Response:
7,38,49
